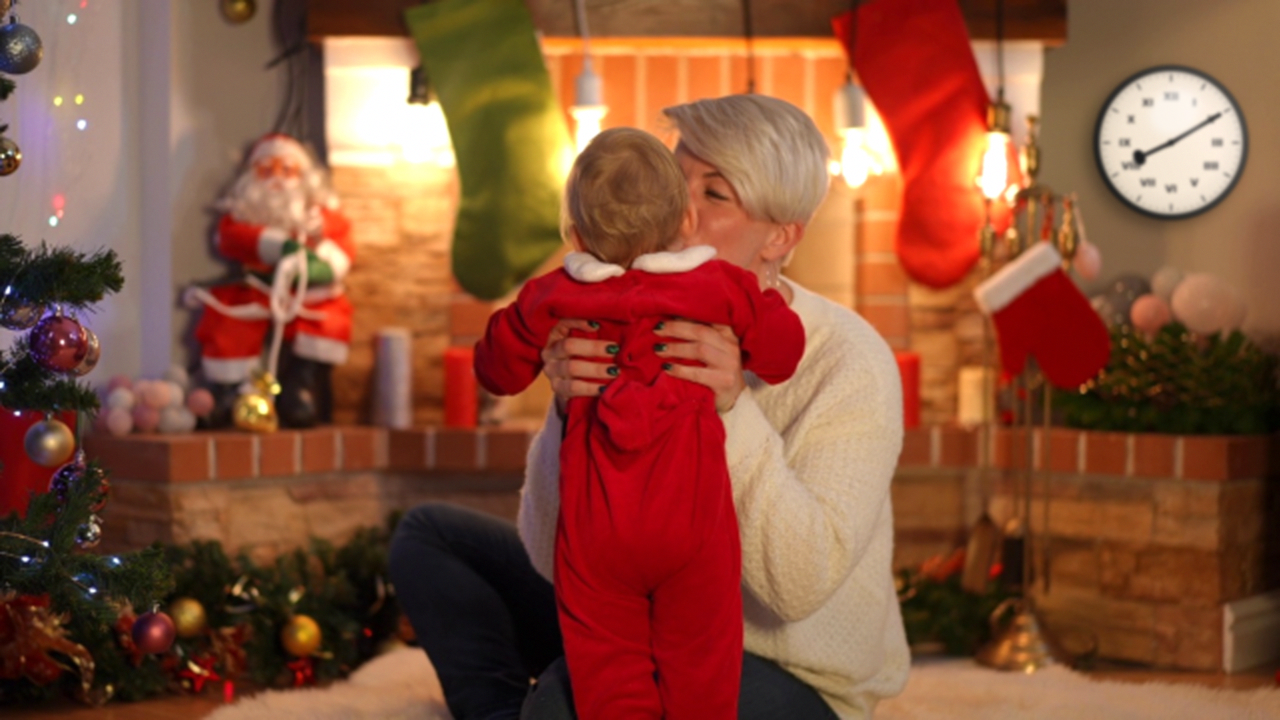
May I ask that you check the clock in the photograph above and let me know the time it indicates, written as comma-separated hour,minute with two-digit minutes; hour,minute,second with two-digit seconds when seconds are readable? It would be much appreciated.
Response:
8,10
